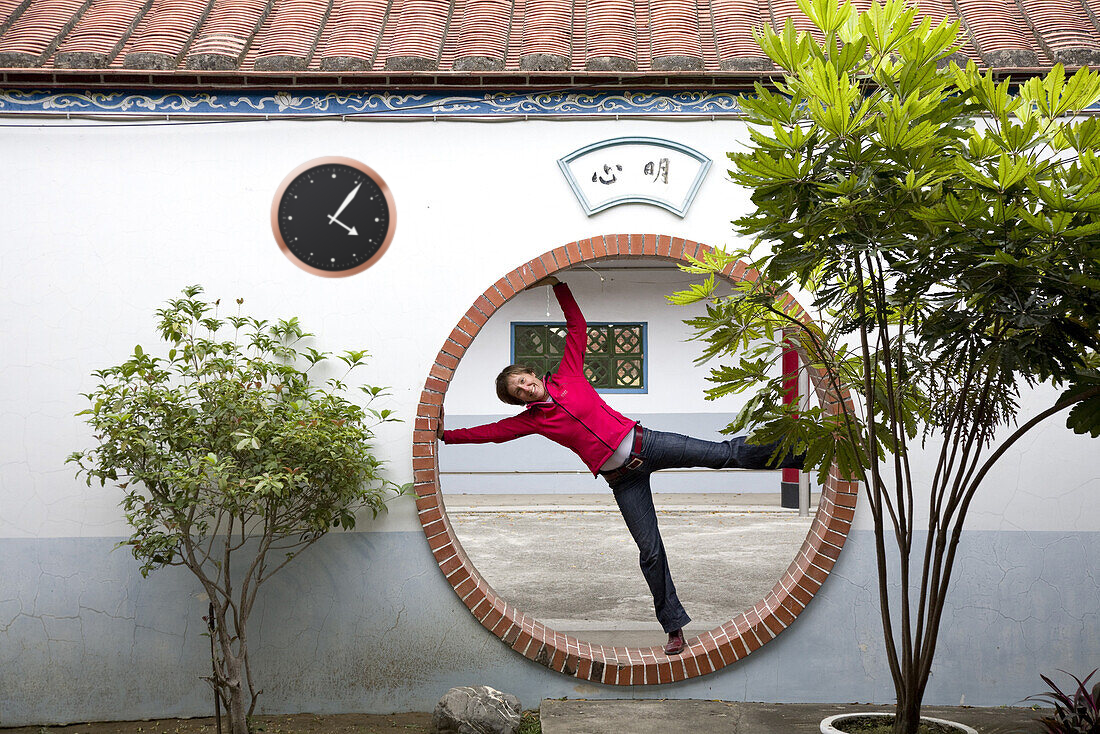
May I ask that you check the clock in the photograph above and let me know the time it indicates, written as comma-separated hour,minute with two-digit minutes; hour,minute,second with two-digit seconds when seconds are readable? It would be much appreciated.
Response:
4,06
